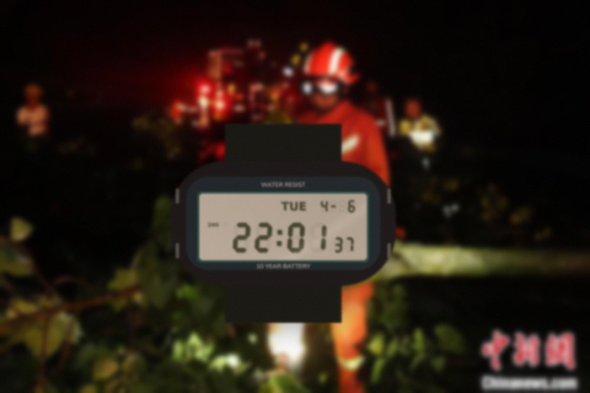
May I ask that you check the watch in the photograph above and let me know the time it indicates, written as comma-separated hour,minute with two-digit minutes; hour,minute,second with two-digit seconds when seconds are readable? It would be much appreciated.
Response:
22,01,37
